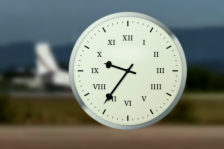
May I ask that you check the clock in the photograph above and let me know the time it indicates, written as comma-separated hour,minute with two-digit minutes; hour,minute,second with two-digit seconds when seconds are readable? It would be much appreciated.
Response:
9,36
